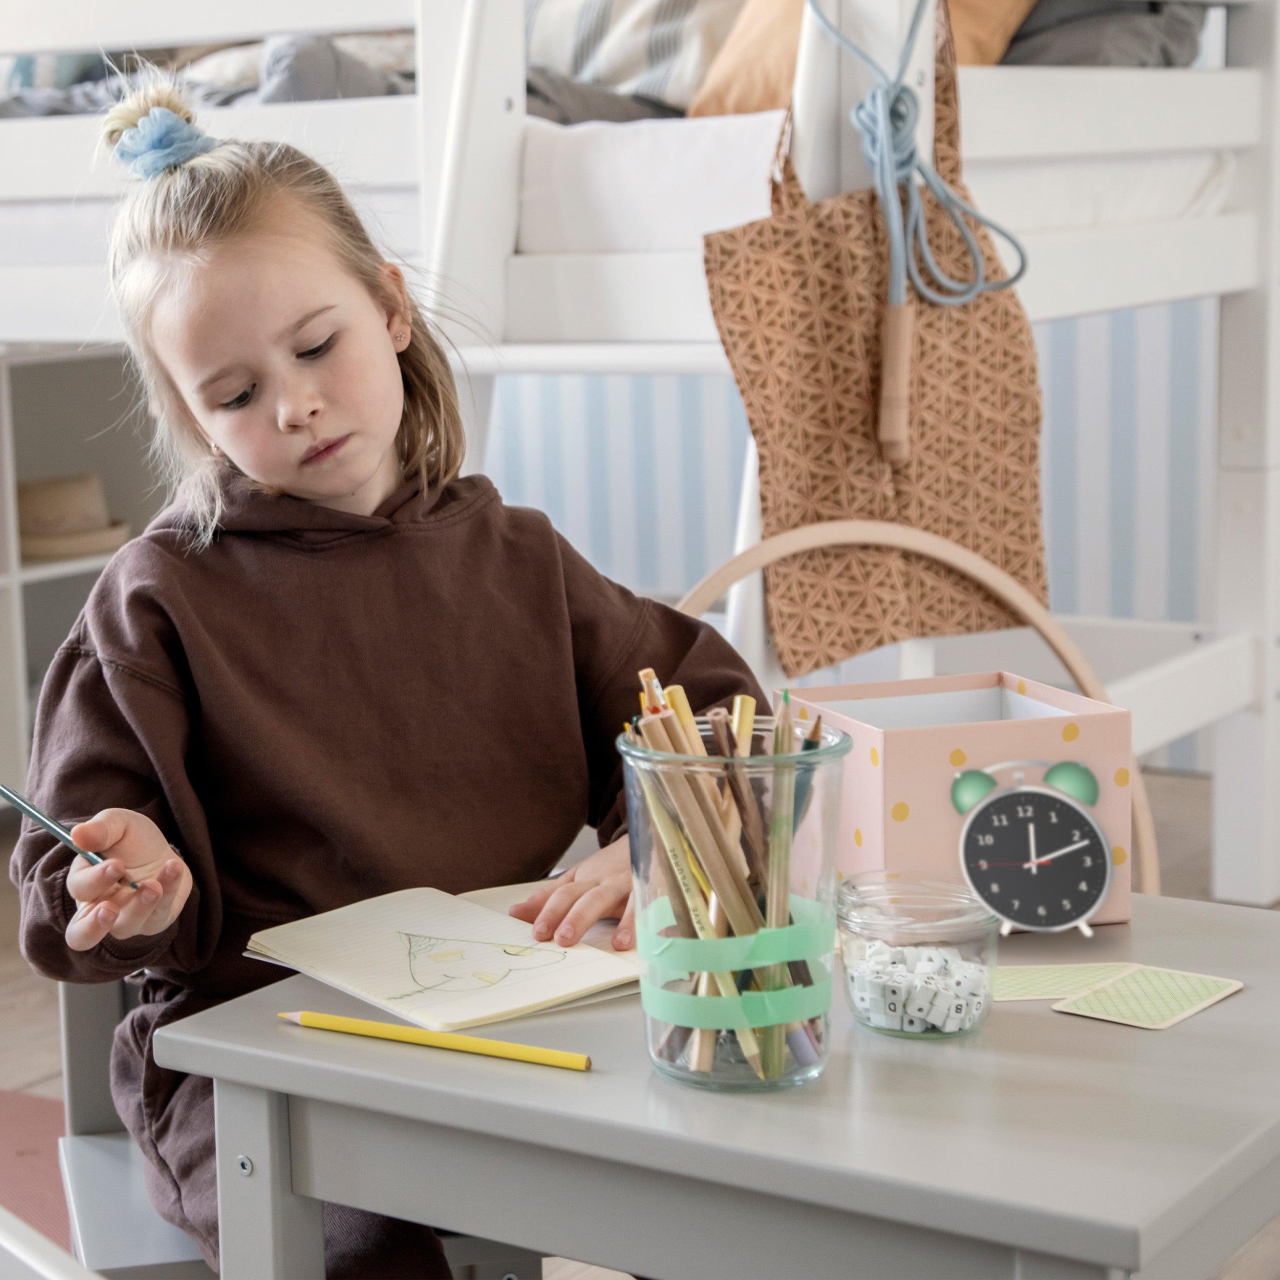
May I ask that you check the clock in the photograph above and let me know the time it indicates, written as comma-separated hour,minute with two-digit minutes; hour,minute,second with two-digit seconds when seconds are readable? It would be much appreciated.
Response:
12,11,45
